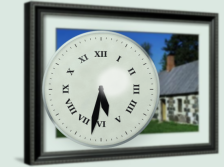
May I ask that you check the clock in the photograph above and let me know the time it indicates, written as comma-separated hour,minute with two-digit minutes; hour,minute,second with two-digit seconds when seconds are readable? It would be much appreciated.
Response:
5,32
